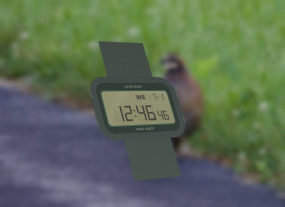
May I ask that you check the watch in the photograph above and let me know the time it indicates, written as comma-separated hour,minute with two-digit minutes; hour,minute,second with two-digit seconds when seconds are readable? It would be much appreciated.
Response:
12,46,46
